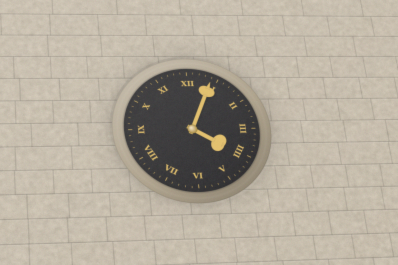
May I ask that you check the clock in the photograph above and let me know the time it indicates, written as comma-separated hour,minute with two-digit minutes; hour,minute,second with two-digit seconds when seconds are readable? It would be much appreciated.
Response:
4,04
